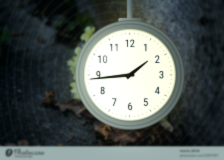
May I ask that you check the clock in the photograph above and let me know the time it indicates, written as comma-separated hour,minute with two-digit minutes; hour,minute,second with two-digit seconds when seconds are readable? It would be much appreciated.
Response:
1,44
